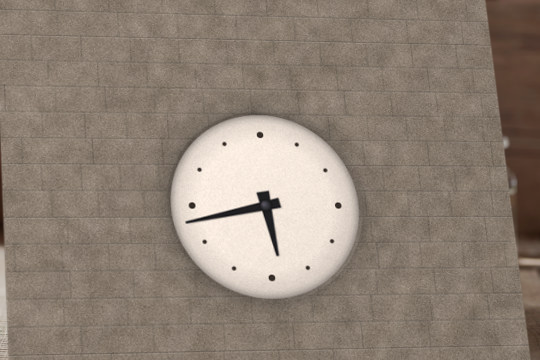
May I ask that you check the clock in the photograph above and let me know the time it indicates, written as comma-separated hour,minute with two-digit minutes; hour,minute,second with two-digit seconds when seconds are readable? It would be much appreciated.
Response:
5,43
